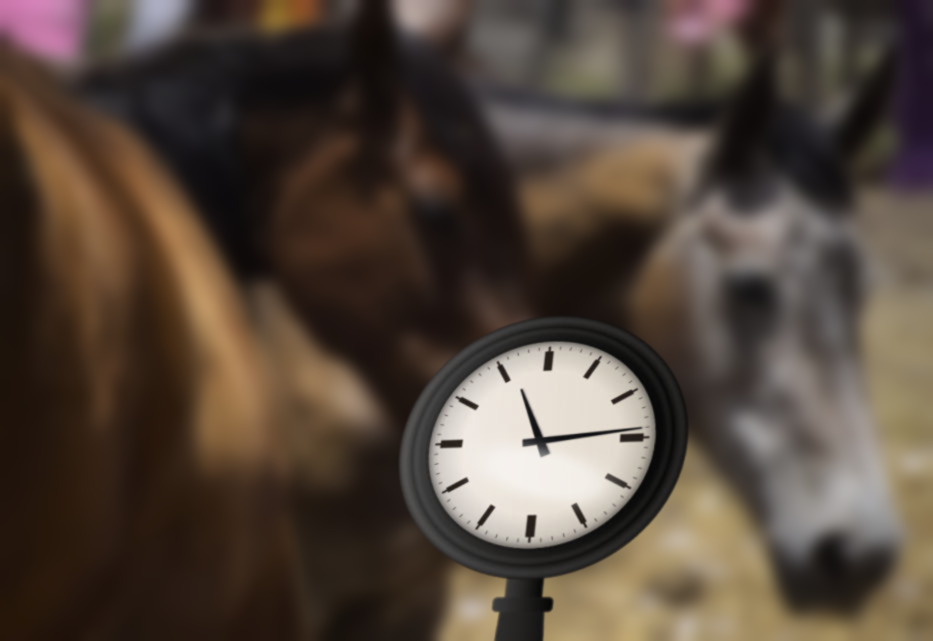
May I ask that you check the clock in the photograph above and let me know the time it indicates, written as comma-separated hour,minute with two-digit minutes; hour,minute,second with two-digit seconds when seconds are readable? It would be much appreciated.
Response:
11,14
